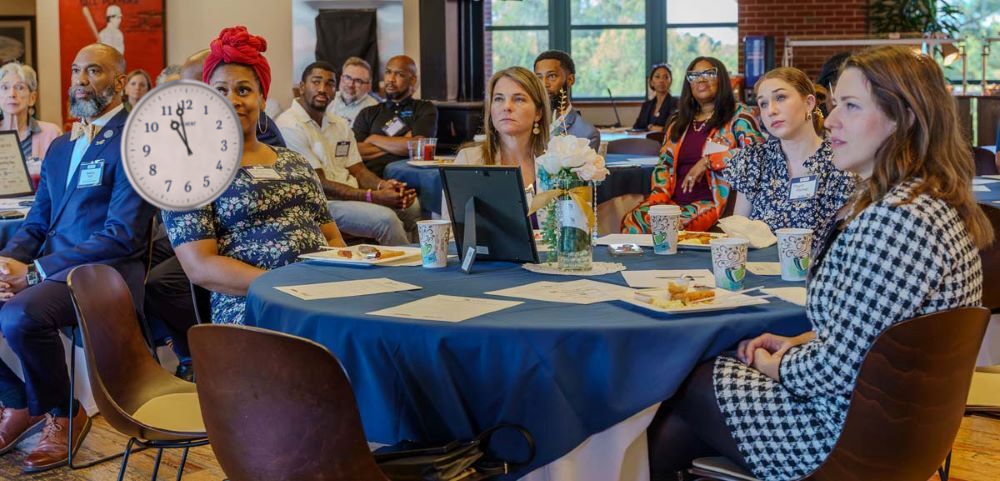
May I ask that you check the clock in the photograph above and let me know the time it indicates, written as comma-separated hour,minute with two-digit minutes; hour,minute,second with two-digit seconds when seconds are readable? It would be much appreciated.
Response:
10,58
